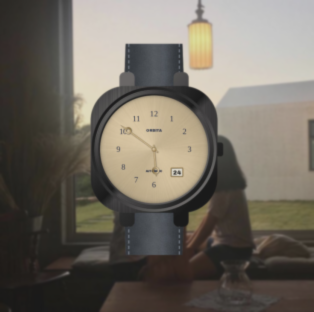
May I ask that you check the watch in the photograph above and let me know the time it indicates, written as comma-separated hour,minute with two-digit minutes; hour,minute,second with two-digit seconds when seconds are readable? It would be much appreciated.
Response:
5,51
